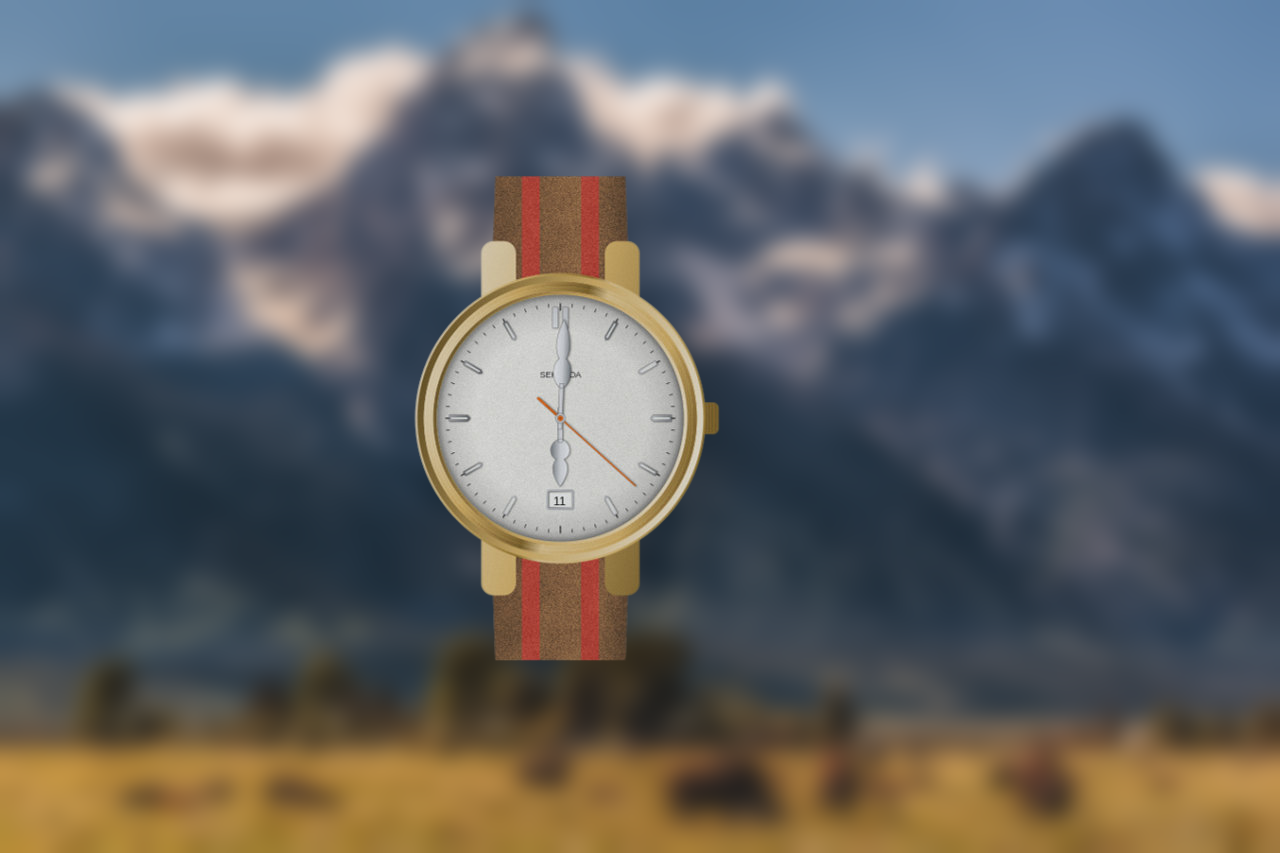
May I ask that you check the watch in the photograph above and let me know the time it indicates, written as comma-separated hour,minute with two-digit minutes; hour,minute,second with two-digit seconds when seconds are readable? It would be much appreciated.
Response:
6,00,22
